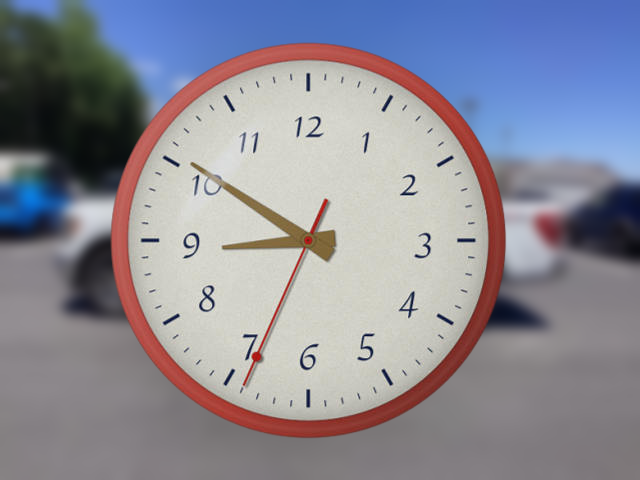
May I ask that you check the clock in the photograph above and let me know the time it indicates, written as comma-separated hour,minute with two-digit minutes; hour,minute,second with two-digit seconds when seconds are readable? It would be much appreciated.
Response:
8,50,34
